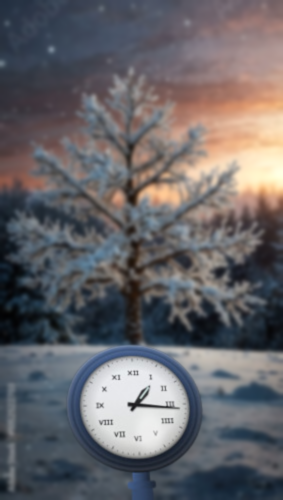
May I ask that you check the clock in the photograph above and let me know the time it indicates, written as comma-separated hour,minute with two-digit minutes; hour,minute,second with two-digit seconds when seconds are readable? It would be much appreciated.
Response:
1,16
